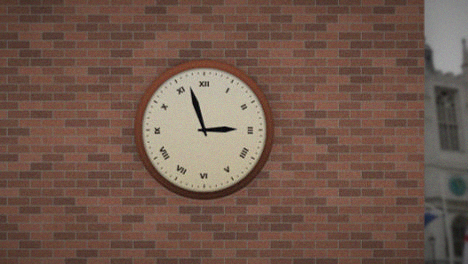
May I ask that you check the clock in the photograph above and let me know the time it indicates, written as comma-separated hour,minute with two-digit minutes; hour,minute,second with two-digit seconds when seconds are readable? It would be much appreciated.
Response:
2,57
